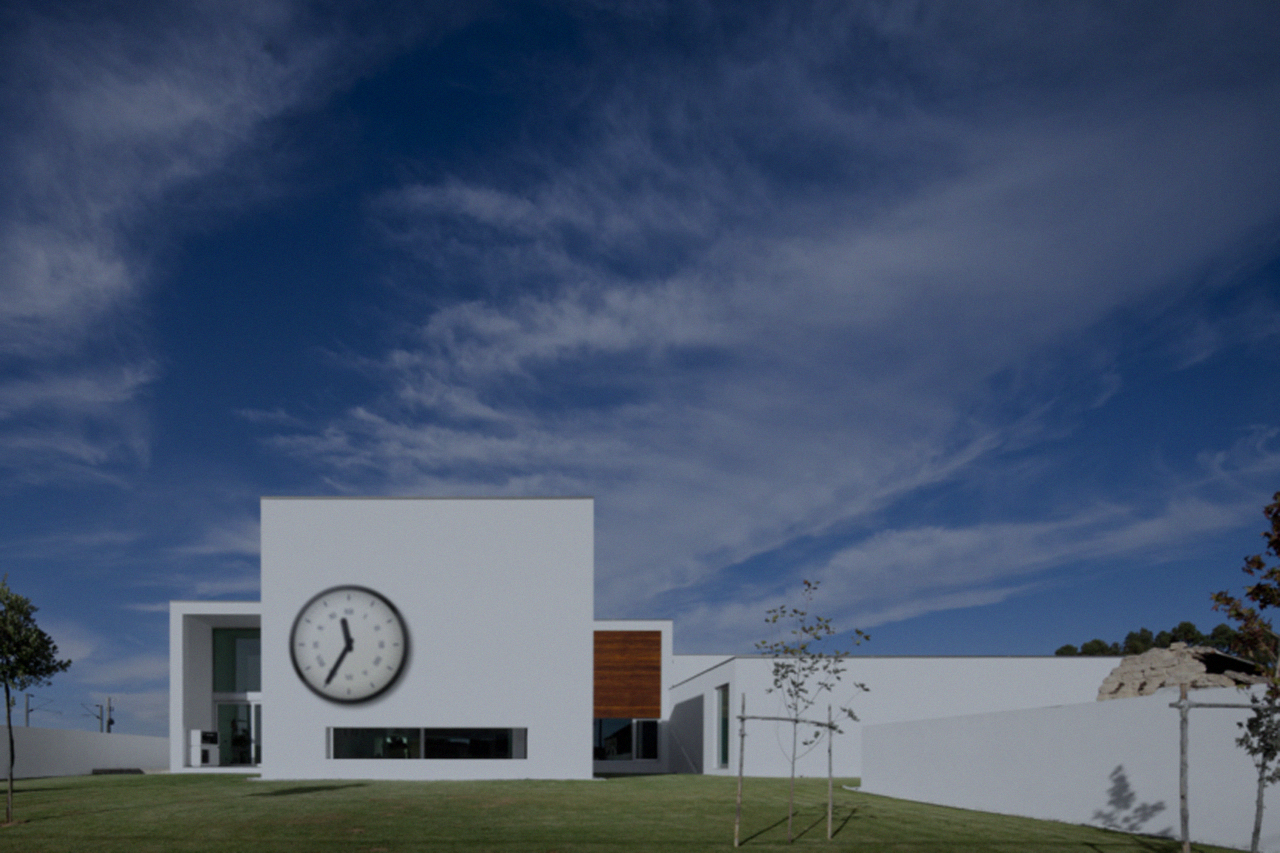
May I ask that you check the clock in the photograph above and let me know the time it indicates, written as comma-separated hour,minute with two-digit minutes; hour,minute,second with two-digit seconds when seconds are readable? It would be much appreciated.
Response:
11,35
